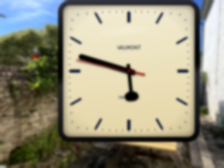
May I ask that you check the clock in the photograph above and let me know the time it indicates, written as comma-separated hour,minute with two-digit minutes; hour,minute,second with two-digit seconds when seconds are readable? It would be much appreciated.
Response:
5,47,47
